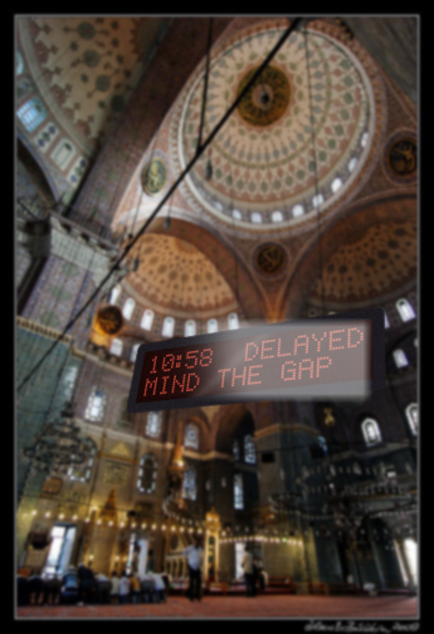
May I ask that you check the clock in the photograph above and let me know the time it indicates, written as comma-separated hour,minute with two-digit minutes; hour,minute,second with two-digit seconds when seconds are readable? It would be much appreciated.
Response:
10,58
